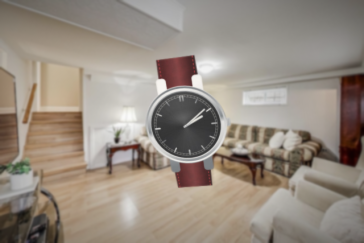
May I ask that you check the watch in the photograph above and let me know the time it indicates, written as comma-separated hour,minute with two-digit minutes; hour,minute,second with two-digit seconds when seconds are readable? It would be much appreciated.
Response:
2,09
